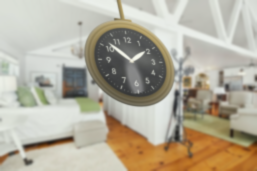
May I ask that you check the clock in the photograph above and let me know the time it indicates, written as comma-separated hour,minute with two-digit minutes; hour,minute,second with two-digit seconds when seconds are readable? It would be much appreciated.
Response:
1,52
